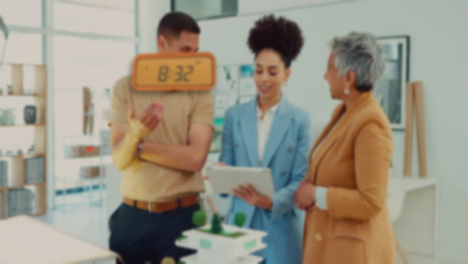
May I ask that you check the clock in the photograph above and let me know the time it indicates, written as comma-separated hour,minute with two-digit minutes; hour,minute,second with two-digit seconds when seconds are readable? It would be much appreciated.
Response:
8,32
